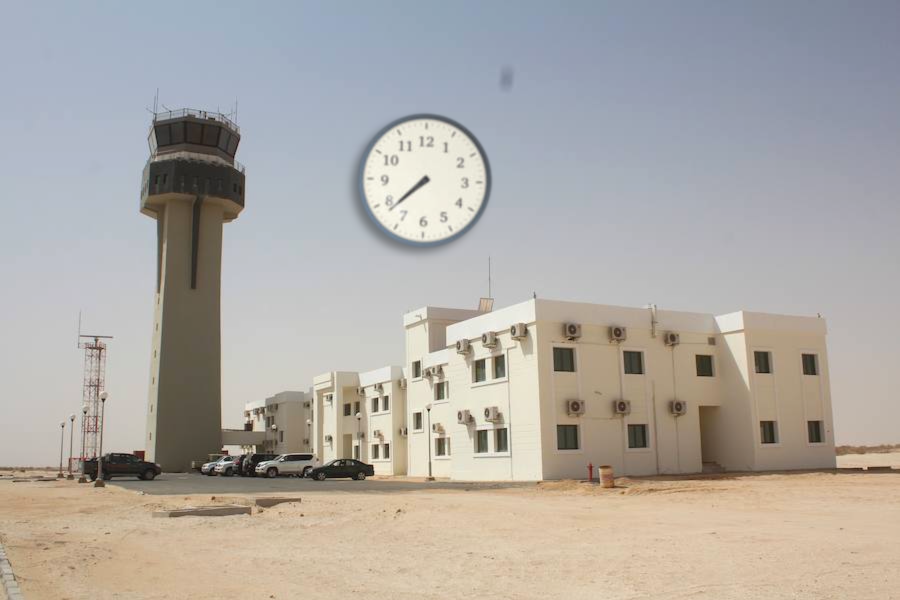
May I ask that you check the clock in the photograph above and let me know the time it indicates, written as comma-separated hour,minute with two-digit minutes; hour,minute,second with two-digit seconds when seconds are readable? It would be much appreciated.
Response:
7,38
